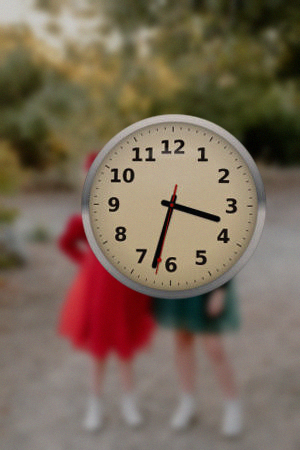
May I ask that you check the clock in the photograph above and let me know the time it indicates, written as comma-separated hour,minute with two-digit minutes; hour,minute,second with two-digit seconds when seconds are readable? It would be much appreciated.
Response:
3,32,32
